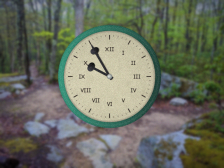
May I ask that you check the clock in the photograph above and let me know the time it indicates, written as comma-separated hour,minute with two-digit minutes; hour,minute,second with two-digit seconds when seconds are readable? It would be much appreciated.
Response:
9,55
